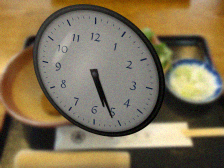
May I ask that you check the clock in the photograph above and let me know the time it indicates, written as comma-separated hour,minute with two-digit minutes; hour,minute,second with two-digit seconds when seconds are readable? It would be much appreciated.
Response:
5,26
